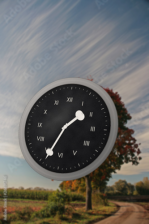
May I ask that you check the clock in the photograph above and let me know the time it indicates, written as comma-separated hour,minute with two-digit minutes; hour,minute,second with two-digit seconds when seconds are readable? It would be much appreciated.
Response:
1,34
